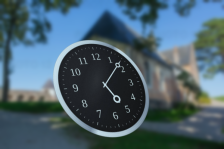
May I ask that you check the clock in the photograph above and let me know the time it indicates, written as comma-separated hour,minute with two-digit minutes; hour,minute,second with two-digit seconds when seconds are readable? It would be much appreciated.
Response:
5,08
